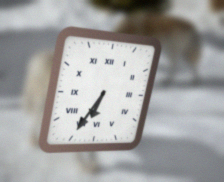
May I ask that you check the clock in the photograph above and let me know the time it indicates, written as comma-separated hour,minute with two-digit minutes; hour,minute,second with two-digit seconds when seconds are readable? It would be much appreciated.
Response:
6,35
